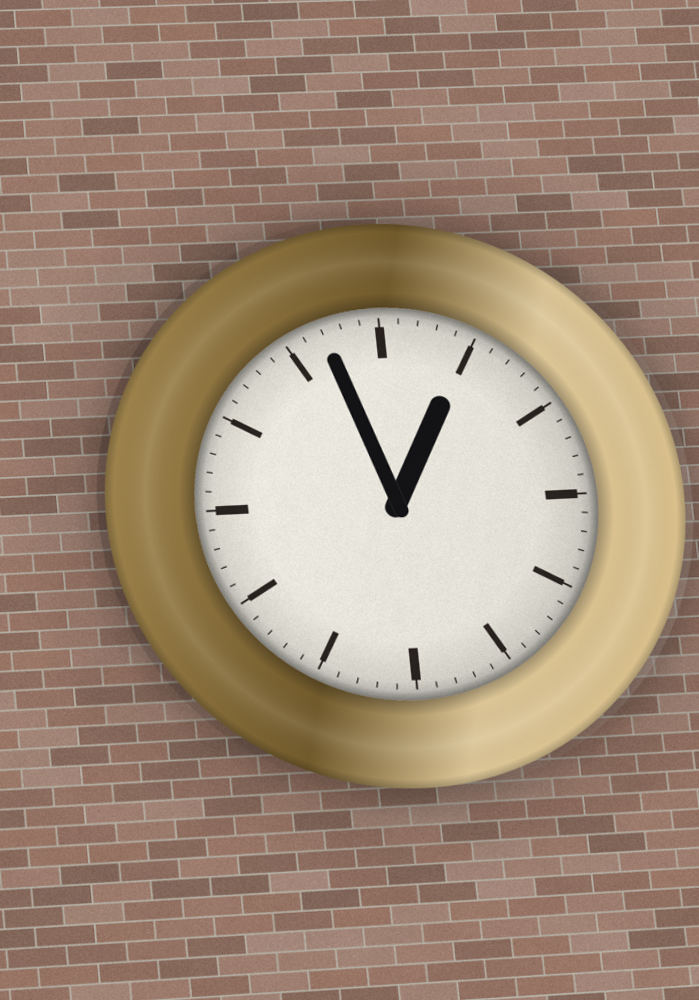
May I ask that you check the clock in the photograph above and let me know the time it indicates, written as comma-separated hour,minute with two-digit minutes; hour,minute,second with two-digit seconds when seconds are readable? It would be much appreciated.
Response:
12,57
